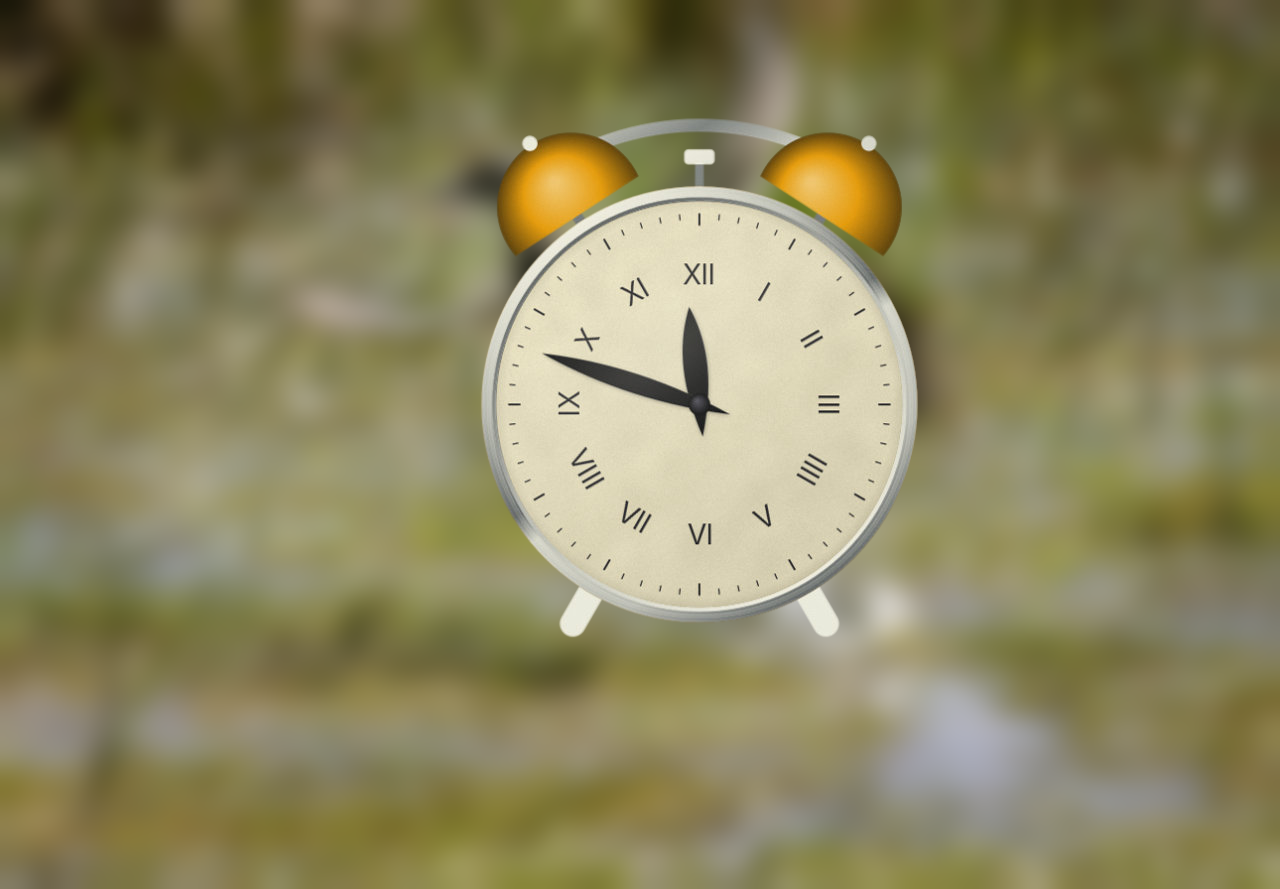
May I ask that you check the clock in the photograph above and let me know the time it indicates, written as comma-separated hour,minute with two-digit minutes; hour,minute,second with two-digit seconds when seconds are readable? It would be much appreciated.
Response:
11,48
